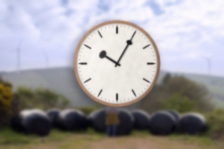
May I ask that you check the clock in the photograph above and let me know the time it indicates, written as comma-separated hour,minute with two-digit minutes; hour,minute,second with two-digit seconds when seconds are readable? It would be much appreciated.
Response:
10,05
